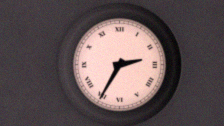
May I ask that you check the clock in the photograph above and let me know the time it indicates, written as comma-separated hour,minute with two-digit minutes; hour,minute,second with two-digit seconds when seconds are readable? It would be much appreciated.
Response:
2,35
